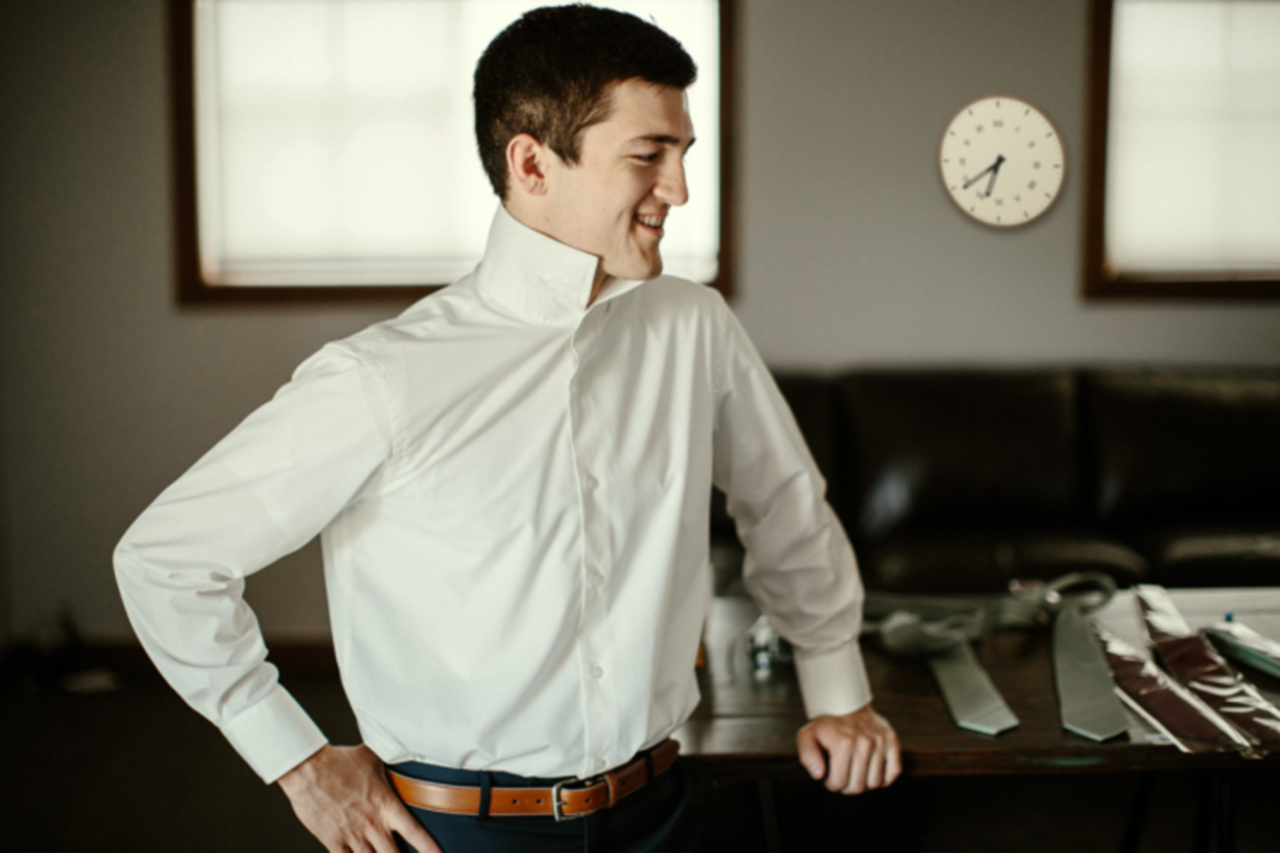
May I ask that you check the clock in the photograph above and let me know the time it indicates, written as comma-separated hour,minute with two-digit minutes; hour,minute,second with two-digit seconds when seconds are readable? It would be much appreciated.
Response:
6,39
